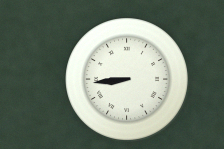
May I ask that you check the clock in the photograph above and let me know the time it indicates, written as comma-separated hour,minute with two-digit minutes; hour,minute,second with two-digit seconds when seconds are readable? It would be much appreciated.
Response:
8,44
